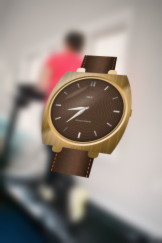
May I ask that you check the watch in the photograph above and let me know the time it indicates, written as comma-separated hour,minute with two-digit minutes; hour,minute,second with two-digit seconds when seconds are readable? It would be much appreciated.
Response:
8,37
